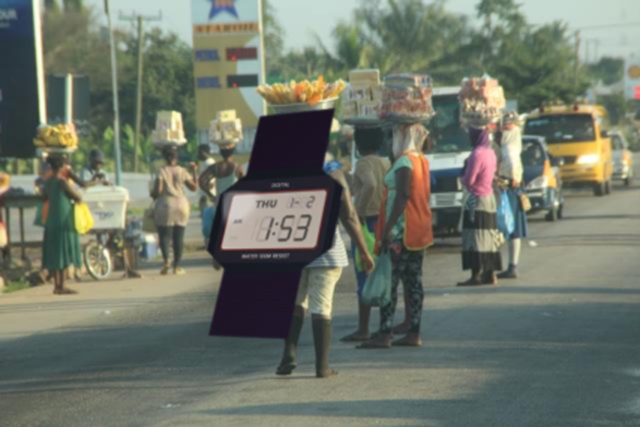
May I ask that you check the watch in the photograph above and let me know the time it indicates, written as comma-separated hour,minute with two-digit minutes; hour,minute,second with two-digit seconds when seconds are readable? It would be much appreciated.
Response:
1,53
